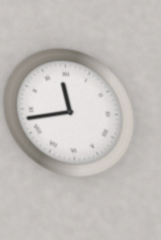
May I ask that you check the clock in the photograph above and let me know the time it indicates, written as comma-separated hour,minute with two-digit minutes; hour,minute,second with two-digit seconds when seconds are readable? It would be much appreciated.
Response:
11,43
